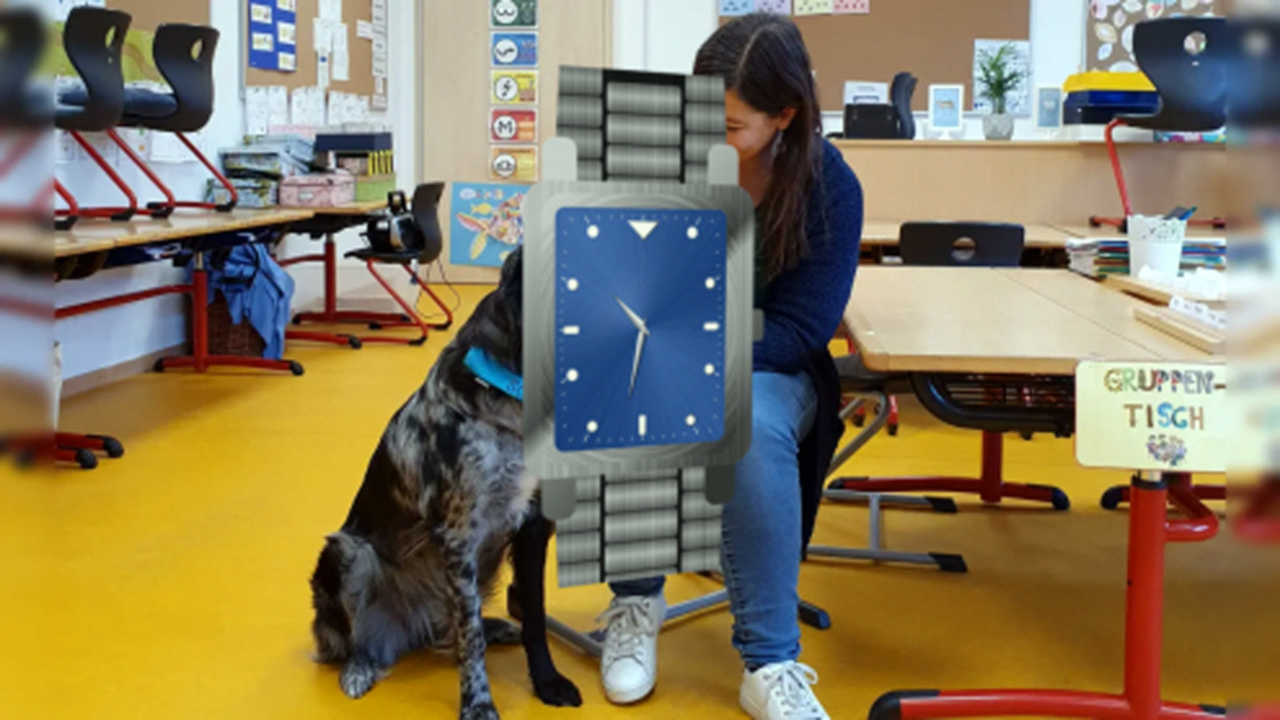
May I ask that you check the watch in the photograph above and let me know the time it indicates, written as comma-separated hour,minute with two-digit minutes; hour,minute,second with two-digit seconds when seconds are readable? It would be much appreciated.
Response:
10,32
